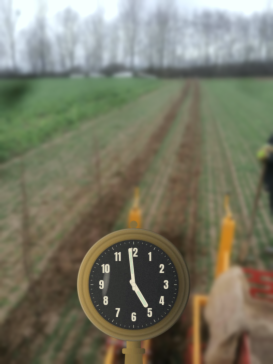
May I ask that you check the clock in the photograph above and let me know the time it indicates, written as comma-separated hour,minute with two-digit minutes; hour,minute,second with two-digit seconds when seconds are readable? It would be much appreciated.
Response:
4,59
